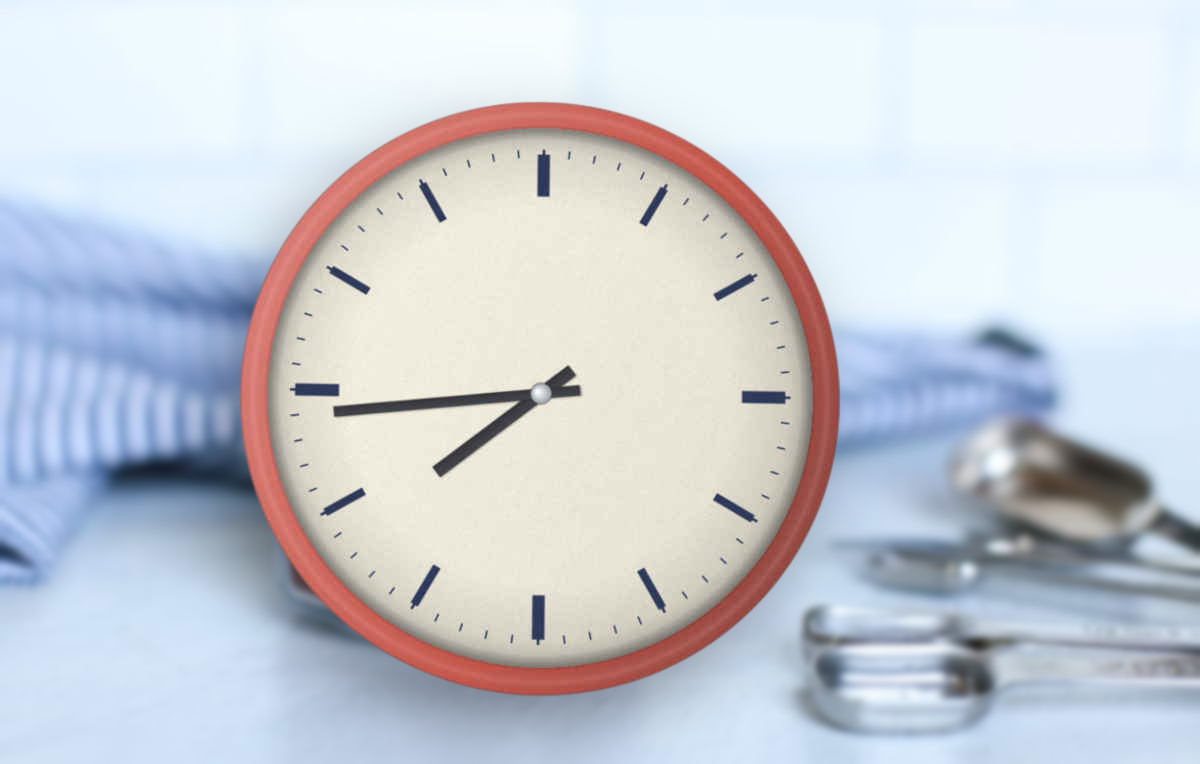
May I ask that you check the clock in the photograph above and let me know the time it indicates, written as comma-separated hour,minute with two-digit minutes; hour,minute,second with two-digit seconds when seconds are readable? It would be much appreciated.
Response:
7,44
